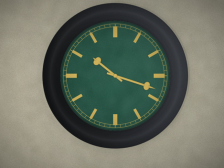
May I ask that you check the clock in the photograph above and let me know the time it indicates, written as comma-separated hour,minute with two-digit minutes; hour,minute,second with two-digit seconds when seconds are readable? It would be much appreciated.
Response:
10,18
